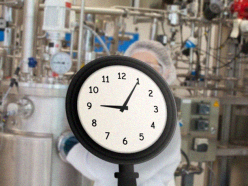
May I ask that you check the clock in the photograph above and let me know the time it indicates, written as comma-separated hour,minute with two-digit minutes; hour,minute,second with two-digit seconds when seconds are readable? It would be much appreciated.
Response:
9,05
